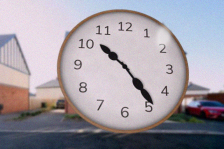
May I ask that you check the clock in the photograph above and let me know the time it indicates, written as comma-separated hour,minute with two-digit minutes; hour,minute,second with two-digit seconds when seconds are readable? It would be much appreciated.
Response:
10,24
